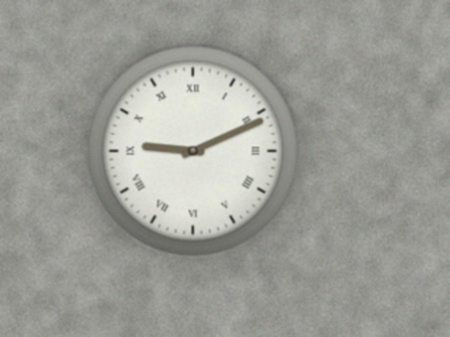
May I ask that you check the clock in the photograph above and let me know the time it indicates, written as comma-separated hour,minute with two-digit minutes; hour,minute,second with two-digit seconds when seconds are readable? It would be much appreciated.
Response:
9,11
